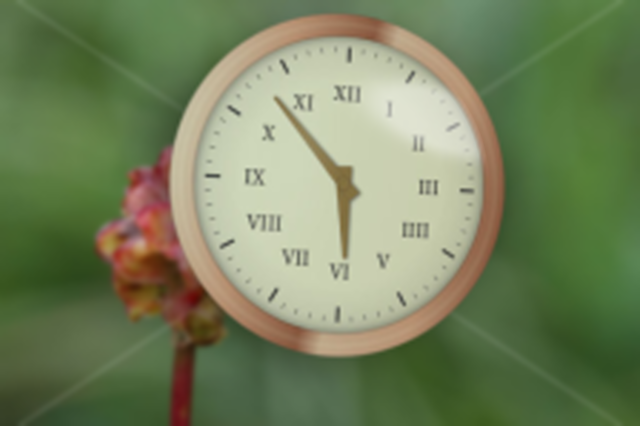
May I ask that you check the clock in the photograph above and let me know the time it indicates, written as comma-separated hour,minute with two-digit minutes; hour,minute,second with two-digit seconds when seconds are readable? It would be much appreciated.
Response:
5,53
